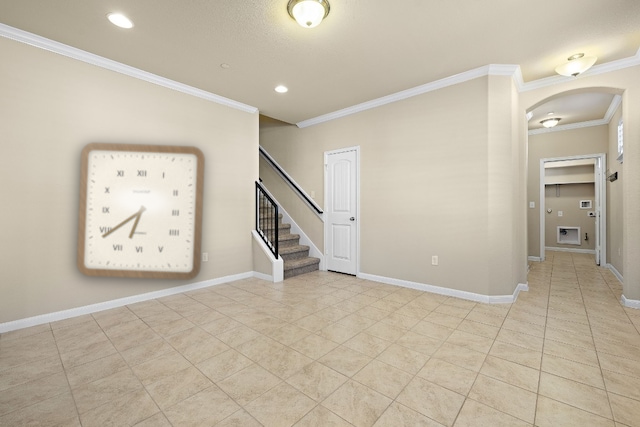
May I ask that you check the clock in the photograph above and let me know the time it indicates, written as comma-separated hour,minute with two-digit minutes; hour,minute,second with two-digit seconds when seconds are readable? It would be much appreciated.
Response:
6,39
